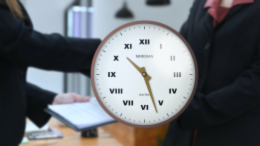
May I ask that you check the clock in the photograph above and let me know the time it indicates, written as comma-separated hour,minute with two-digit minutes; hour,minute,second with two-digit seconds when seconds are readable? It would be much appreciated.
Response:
10,27
